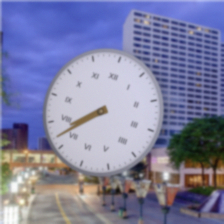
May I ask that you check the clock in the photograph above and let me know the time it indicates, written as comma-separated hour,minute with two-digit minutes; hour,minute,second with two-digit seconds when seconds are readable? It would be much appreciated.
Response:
7,37
